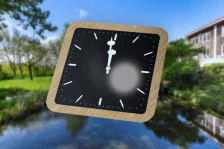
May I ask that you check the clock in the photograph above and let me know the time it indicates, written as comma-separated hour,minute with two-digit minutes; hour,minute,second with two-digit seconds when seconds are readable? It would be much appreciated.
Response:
11,59
